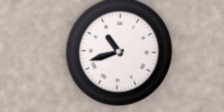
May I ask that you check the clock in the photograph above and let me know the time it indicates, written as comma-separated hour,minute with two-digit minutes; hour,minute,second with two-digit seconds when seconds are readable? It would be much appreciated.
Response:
10,42
